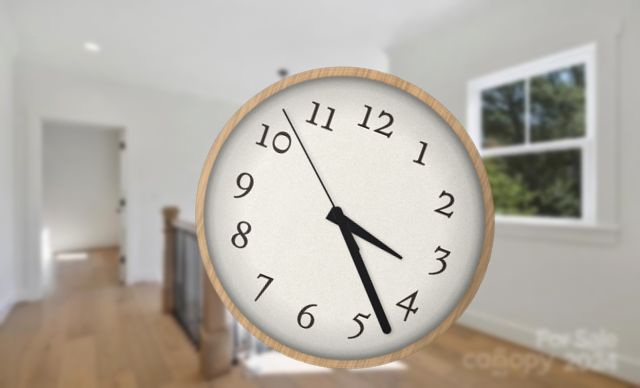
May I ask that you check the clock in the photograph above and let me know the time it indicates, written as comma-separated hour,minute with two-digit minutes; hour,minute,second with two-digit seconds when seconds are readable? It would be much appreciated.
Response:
3,22,52
